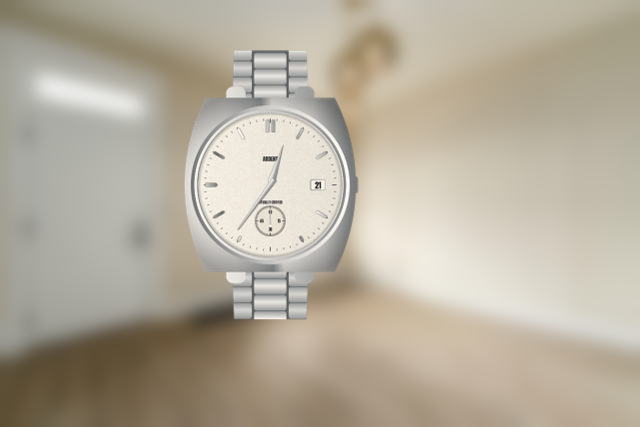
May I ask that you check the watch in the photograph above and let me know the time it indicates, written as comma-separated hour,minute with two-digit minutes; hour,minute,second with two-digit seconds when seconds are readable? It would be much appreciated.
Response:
12,36
